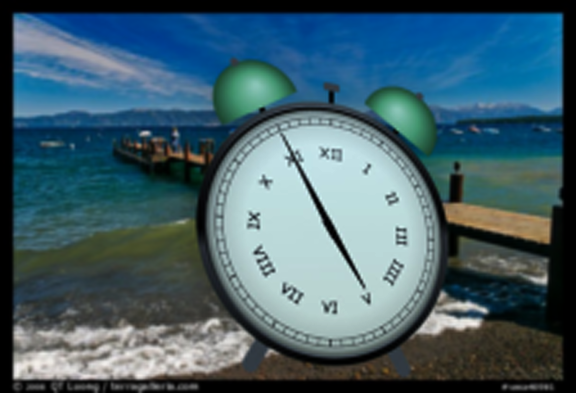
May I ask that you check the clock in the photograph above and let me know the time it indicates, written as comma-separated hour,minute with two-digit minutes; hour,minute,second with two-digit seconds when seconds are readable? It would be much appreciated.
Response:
4,55
